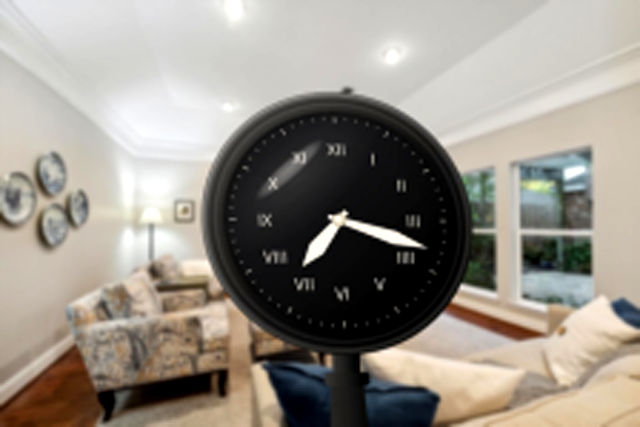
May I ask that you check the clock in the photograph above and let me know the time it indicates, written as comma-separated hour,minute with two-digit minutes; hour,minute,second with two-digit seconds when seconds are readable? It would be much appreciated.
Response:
7,18
